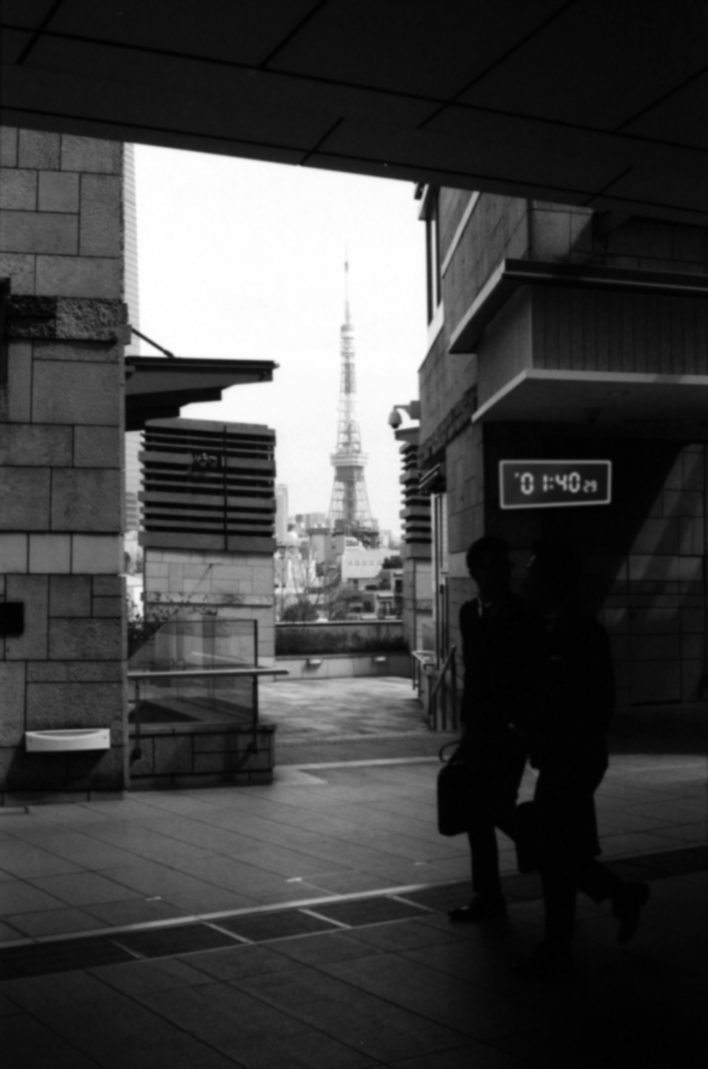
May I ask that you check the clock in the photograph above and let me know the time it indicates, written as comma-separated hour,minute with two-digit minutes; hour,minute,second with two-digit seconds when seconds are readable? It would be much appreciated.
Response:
1,40
